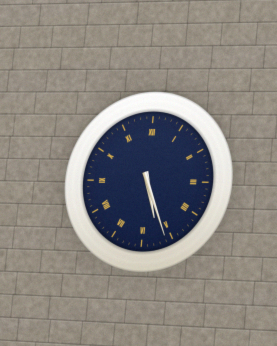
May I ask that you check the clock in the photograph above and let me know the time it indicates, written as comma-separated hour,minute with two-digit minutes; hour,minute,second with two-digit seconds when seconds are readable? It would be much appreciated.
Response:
5,26
